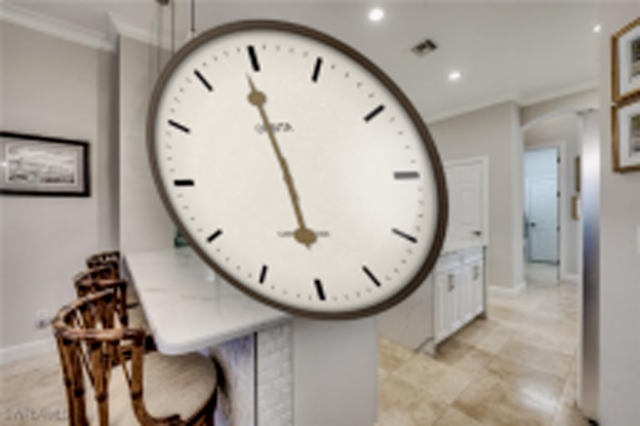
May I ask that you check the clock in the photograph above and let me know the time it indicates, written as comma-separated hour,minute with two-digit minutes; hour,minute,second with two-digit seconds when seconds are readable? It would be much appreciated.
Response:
5,59
